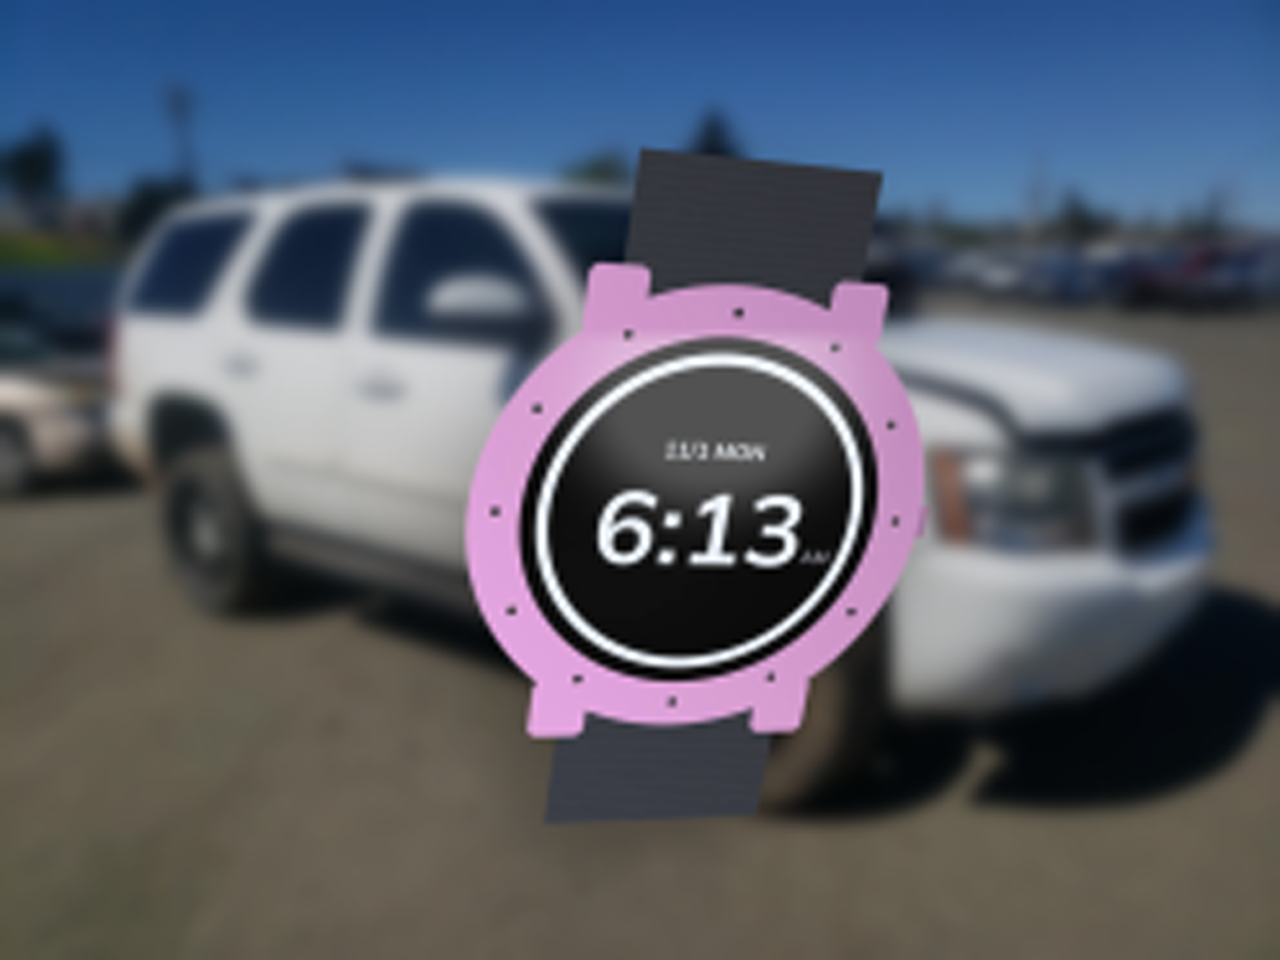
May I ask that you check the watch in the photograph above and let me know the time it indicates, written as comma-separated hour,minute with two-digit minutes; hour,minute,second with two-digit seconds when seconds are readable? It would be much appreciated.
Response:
6,13
